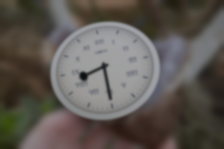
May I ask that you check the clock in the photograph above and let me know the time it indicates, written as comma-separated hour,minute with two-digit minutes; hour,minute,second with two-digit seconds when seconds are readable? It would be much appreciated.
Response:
8,30
